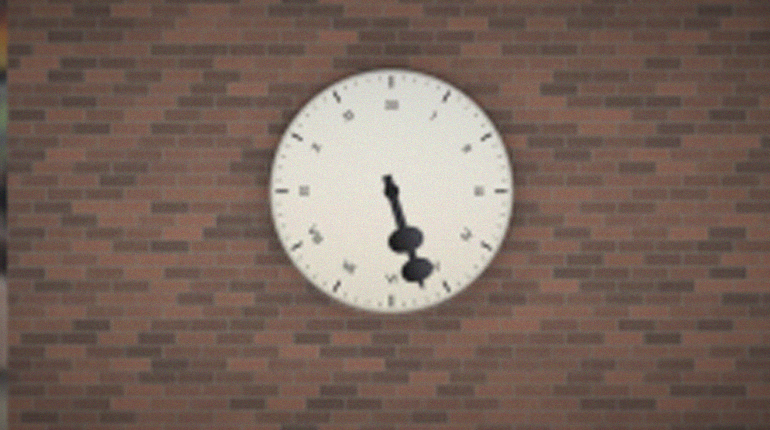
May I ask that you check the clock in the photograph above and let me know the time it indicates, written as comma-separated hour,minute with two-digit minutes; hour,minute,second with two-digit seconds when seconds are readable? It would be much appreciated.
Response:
5,27
